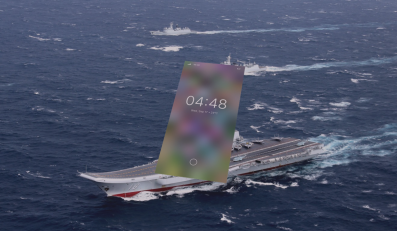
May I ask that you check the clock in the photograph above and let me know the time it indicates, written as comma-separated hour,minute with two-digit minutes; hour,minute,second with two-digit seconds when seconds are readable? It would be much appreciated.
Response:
4,48
